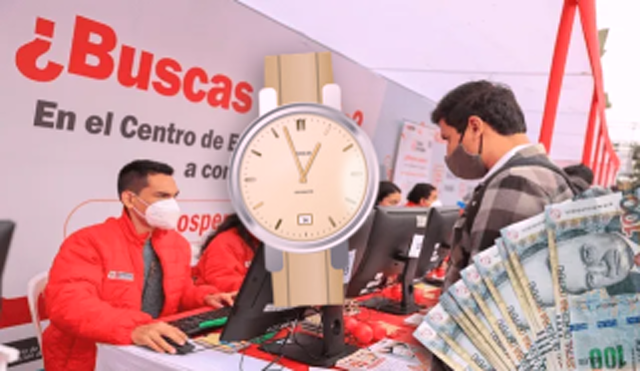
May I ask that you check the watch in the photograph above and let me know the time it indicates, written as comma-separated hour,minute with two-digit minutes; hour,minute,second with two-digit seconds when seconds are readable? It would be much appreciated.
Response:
12,57
